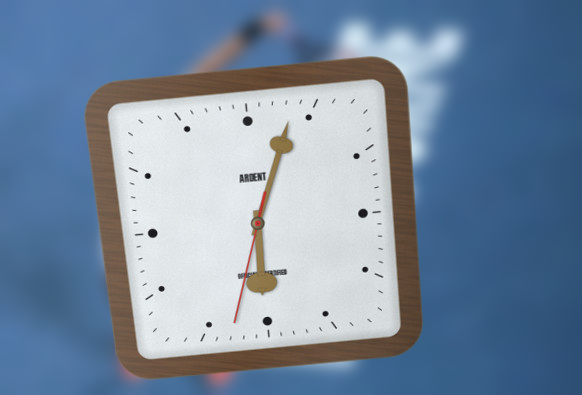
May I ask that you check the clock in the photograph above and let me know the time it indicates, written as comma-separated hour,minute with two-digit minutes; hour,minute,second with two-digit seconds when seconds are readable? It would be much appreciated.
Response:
6,03,33
